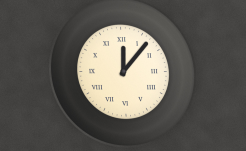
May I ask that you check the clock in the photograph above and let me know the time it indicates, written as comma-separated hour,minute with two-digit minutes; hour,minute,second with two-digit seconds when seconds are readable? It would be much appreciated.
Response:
12,07
